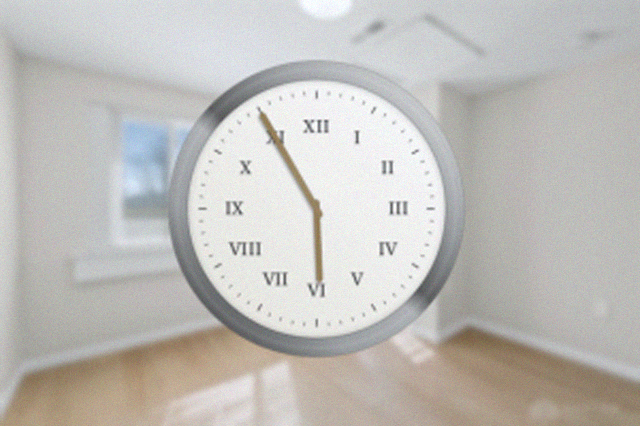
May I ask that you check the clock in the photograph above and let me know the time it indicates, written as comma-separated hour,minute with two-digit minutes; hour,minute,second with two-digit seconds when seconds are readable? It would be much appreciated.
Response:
5,55
